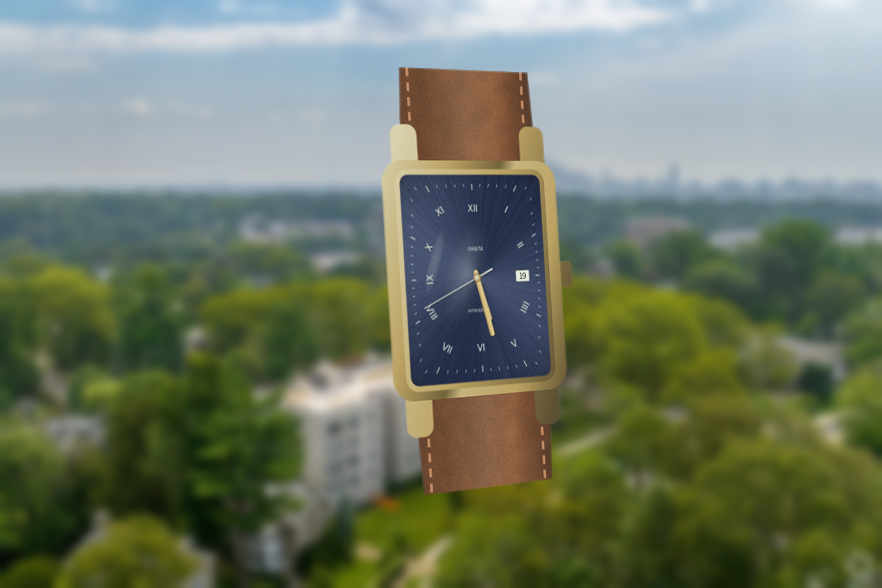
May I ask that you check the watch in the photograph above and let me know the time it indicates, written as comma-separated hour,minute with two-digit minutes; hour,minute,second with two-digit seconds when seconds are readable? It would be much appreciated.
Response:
5,27,41
